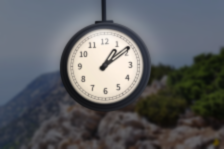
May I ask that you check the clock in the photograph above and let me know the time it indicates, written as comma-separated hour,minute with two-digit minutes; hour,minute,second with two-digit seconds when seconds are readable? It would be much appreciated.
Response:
1,09
